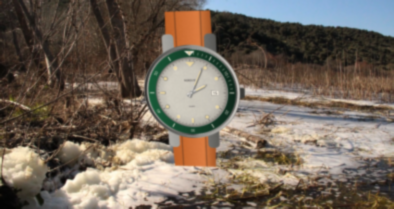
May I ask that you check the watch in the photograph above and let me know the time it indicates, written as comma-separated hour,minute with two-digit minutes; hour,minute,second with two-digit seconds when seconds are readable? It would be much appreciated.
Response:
2,04
